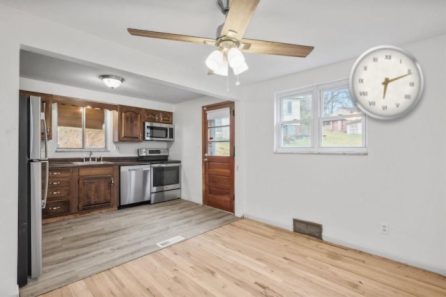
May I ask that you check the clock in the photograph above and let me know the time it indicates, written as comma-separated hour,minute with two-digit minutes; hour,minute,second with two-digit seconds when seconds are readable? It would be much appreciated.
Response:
6,11
